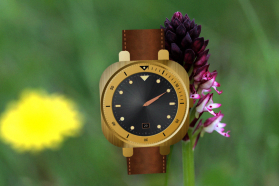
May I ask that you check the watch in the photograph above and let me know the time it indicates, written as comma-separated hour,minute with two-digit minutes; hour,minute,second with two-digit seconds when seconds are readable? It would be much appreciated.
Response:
2,10
